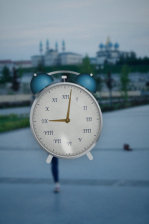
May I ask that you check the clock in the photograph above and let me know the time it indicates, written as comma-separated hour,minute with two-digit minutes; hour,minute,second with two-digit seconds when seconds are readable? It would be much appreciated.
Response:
9,02
